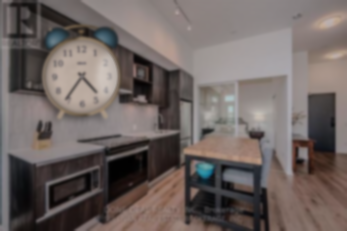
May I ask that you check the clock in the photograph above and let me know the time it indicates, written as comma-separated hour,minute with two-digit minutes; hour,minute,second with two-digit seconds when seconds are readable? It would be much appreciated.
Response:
4,36
